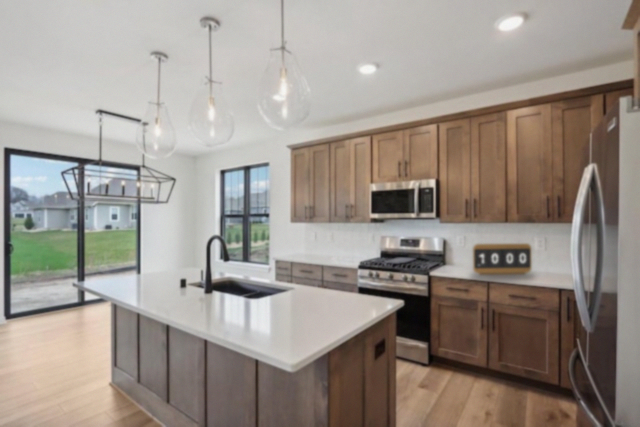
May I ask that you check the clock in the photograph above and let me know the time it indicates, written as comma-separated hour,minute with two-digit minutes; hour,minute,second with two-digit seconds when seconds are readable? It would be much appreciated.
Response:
10,00
